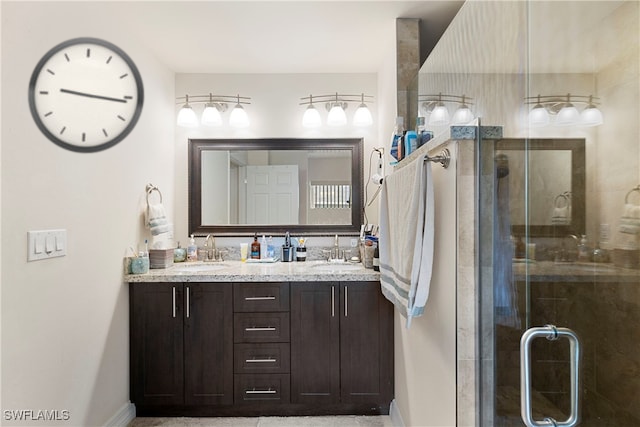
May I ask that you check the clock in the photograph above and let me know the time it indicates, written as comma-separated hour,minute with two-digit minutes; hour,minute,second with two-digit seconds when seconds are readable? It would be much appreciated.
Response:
9,16
